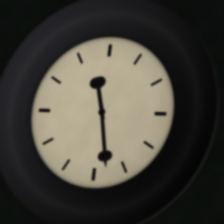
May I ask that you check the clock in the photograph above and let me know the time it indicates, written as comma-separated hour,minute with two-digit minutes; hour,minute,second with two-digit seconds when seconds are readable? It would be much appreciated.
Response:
11,28
